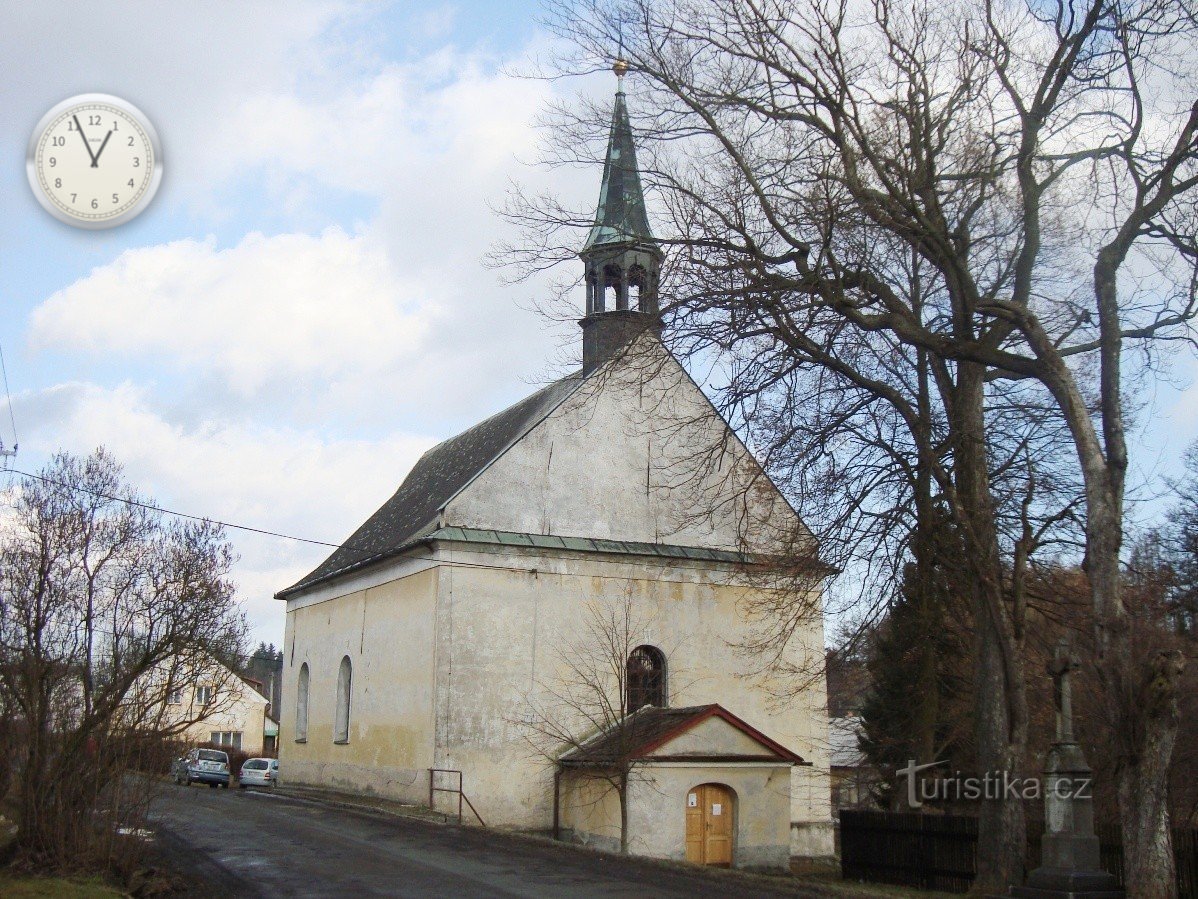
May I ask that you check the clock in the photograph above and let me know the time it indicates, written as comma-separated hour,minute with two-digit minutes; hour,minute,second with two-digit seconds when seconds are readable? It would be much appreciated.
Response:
12,56
